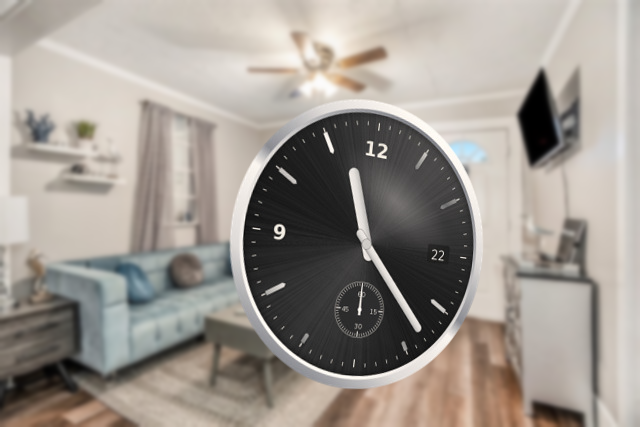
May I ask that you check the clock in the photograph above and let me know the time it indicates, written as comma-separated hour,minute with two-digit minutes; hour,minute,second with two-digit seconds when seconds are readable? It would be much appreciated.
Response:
11,23
